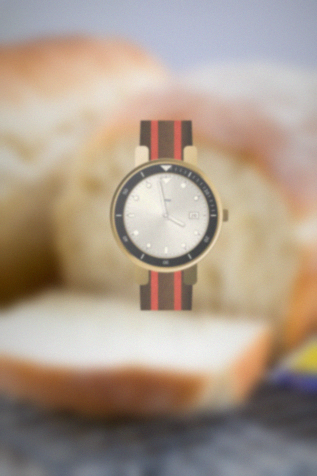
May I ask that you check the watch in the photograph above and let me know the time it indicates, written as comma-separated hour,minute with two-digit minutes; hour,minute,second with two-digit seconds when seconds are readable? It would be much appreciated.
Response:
3,58
